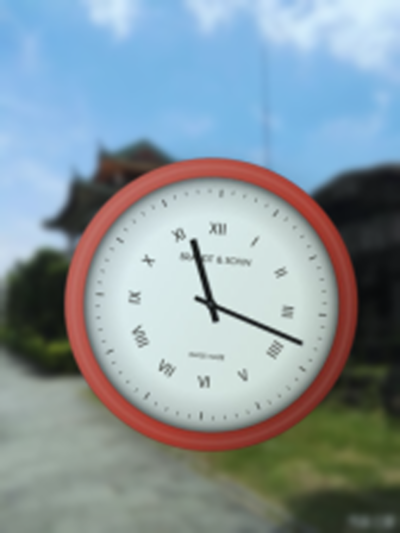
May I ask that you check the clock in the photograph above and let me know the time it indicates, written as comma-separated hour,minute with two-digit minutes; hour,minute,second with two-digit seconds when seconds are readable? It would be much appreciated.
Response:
11,18
